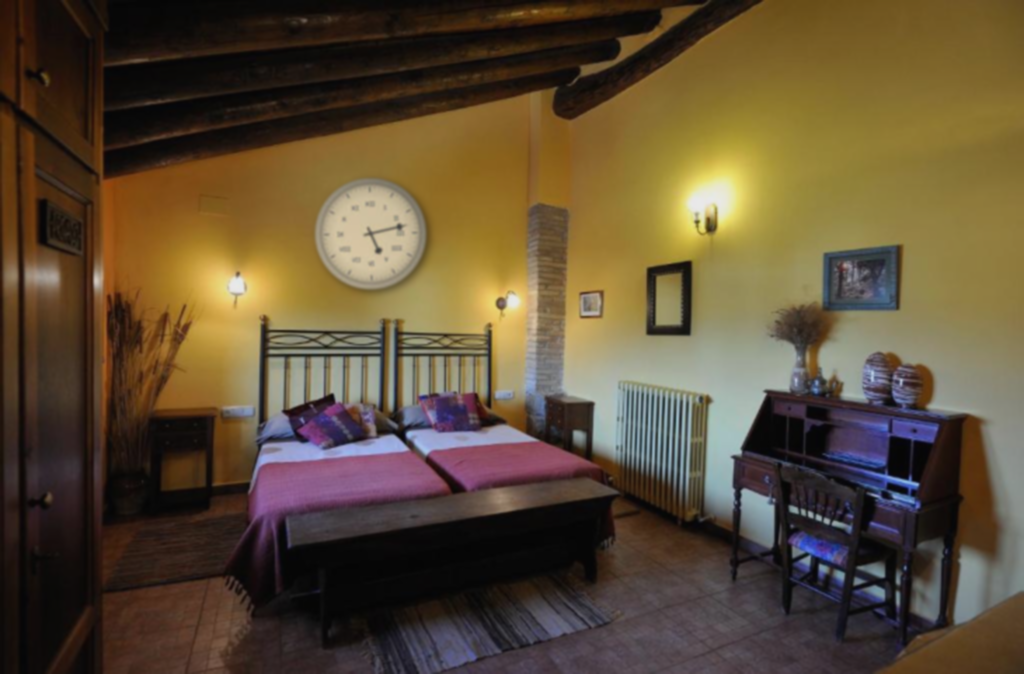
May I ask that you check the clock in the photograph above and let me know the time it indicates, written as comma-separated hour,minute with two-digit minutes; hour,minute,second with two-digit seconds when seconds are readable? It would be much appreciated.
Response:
5,13
